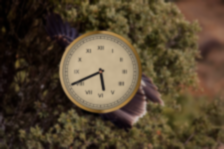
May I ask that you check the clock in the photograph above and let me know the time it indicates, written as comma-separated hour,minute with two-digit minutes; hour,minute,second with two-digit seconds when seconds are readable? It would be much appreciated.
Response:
5,41
